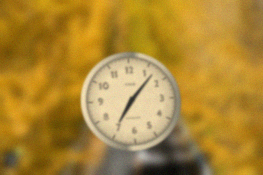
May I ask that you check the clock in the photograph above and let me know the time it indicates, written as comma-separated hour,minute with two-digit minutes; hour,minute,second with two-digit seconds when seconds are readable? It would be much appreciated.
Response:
7,07
